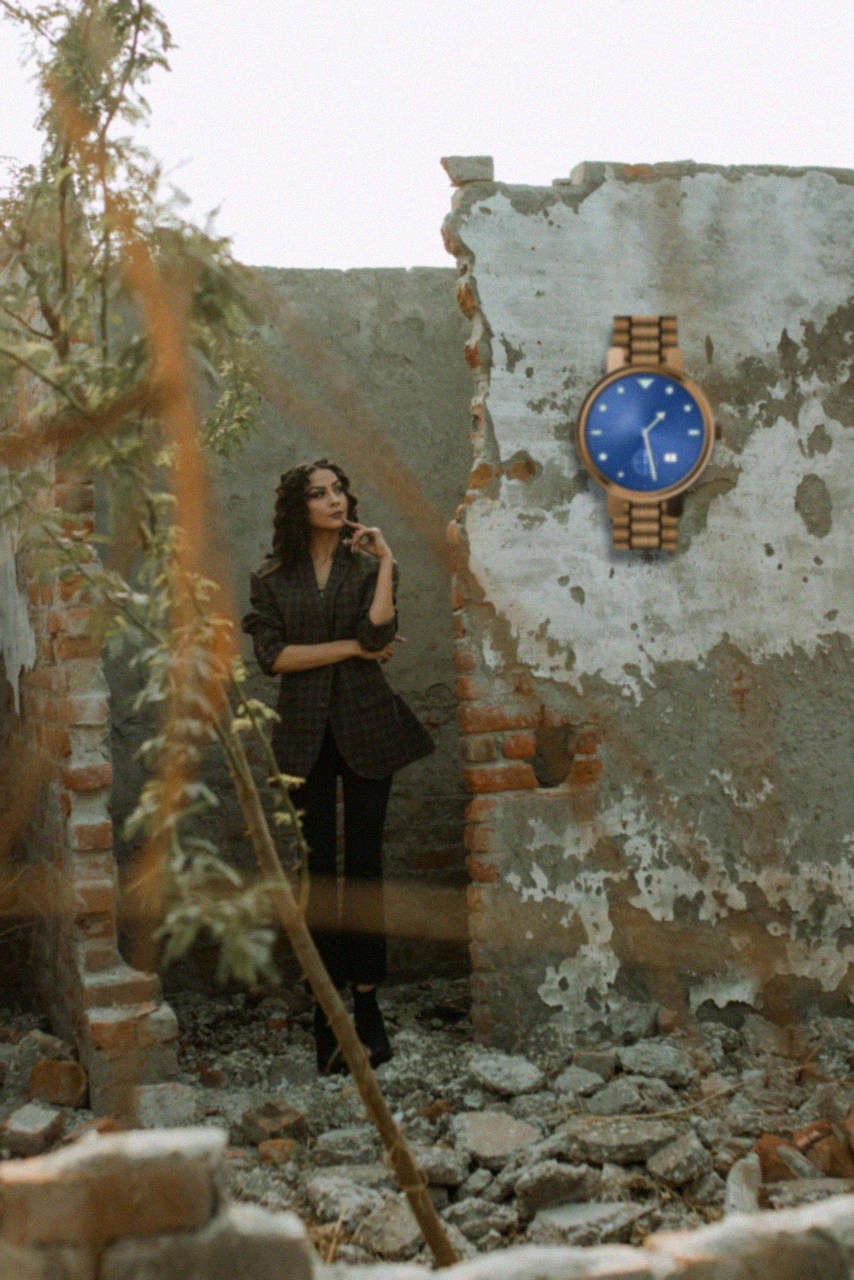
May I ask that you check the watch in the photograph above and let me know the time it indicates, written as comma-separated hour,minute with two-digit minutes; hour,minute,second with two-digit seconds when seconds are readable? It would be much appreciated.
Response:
1,28
